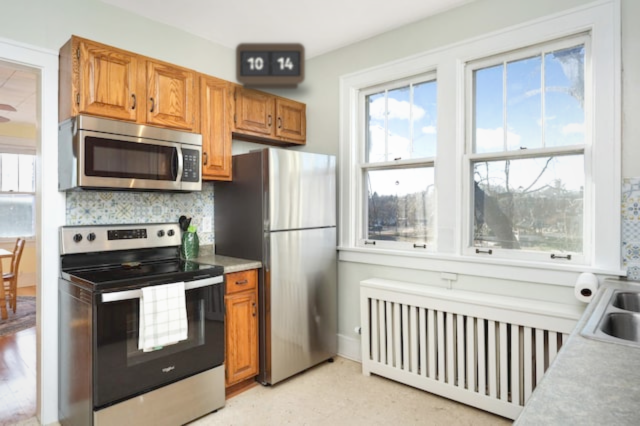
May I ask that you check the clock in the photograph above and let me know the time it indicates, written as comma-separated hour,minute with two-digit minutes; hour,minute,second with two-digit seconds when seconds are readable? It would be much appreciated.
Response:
10,14
